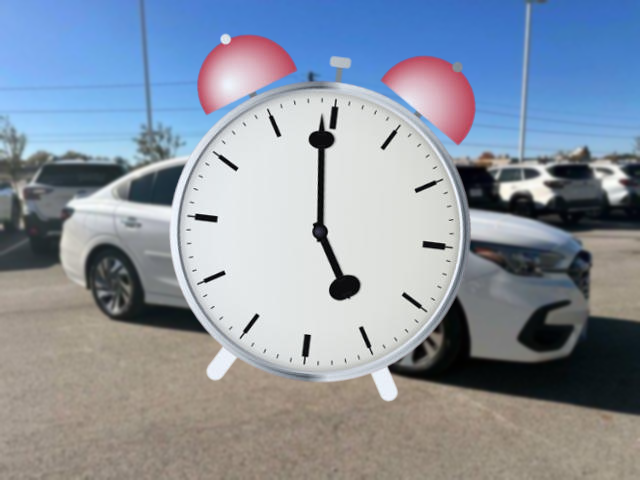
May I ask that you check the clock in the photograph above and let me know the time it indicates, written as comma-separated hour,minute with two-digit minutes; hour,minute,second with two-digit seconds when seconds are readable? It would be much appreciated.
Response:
4,59
